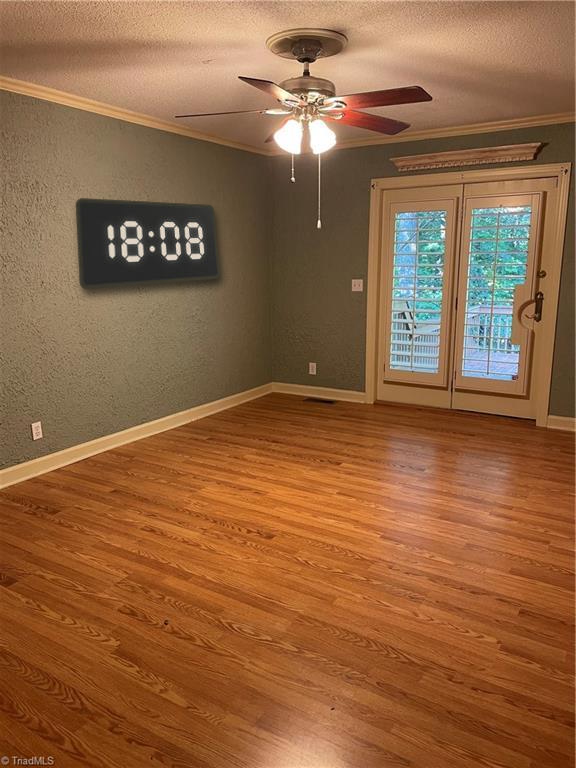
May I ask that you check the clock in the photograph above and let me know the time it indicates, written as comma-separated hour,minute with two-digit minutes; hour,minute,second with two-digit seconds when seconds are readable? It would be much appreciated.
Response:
18,08
